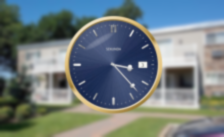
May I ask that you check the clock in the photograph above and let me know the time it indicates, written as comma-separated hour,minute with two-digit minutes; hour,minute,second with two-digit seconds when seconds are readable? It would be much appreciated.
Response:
3,23
